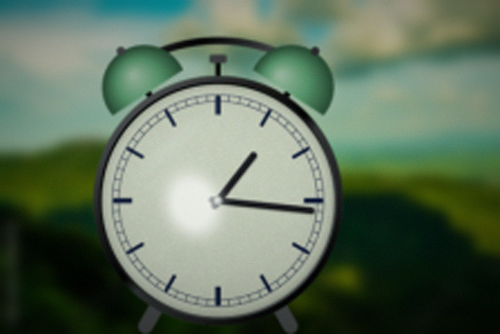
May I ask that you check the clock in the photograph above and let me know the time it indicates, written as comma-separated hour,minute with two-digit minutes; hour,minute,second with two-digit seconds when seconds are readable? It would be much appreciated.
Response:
1,16
